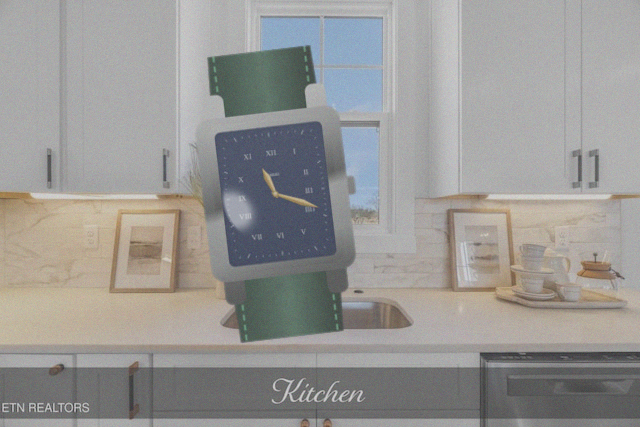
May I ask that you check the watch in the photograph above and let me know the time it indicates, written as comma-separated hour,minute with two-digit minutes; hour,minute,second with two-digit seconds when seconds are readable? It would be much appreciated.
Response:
11,19
